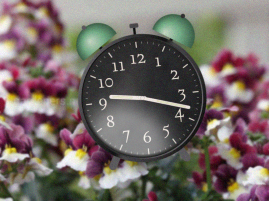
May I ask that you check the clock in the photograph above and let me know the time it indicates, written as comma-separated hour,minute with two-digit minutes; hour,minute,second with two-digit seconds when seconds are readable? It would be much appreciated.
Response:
9,18
